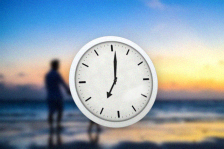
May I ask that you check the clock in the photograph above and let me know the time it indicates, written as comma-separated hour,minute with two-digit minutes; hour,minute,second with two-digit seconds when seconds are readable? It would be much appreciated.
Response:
7,01
